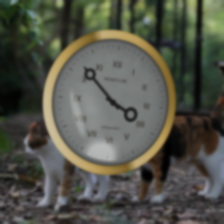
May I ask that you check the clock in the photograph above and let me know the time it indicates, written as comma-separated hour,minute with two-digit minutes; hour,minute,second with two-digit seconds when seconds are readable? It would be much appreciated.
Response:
3,52
